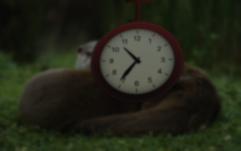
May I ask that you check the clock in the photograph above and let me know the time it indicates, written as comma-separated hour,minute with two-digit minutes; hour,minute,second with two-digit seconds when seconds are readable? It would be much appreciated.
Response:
10,36
